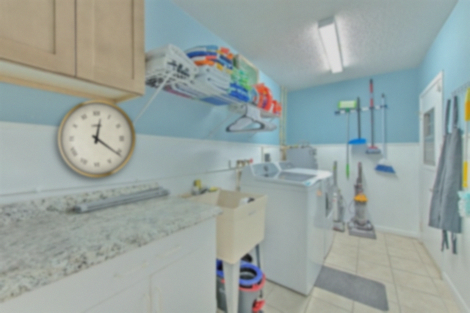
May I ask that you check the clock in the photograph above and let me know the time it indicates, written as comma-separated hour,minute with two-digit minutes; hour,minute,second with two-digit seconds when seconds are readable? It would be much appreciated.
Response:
12,21
